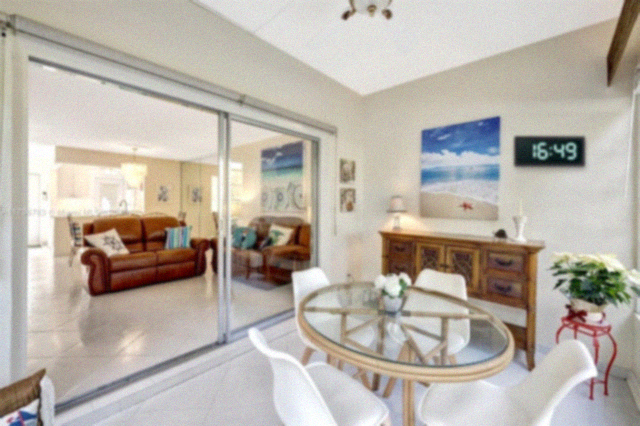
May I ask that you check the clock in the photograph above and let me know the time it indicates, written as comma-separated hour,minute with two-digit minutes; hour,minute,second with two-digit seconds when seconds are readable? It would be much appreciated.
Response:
16,49
